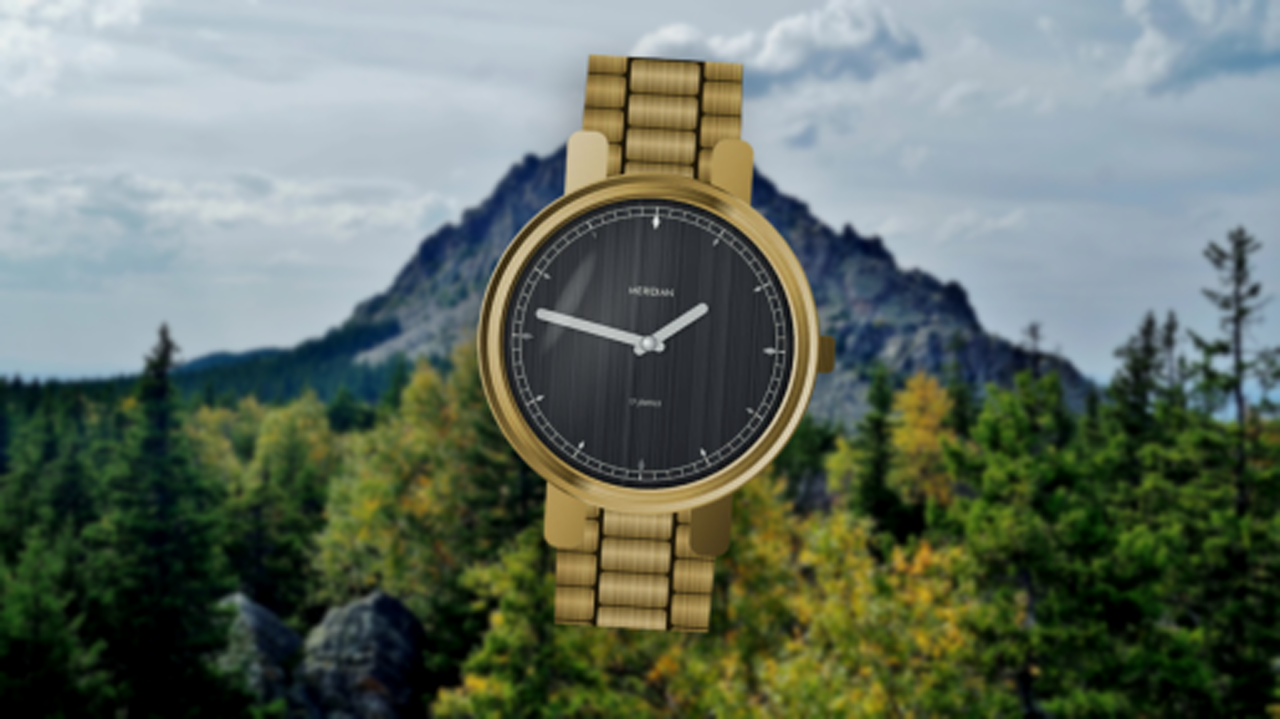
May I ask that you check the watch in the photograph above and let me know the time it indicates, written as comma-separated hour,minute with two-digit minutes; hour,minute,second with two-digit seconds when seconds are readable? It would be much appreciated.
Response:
1,47
